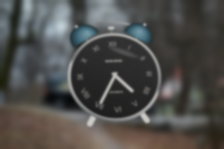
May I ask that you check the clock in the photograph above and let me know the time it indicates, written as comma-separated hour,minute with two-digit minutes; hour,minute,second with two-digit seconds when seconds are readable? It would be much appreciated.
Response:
4,35
